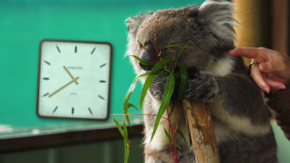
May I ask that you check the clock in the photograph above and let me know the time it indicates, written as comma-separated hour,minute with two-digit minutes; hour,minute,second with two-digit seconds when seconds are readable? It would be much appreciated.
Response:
10,39
